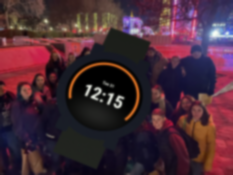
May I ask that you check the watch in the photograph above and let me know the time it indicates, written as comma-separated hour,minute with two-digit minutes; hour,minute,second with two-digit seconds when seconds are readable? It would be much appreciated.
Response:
12,15
